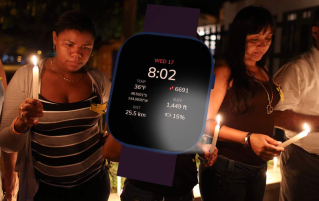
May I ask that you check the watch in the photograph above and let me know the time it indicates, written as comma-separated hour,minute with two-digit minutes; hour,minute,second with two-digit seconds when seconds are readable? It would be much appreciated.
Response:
8,02
